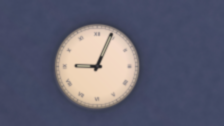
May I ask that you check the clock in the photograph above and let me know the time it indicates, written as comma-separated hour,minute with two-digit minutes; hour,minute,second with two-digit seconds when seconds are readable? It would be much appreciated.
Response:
9,04
